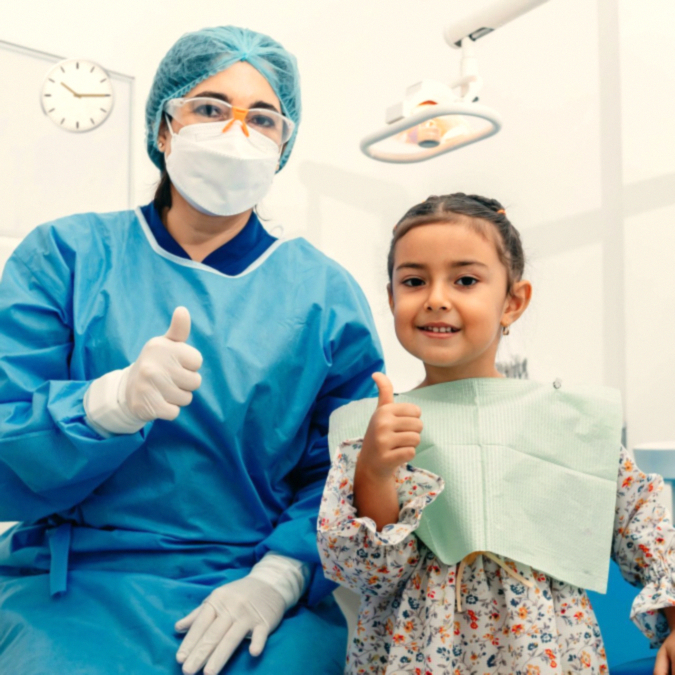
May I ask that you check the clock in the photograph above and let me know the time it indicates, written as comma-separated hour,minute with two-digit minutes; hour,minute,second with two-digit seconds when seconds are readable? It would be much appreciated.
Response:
10,15
